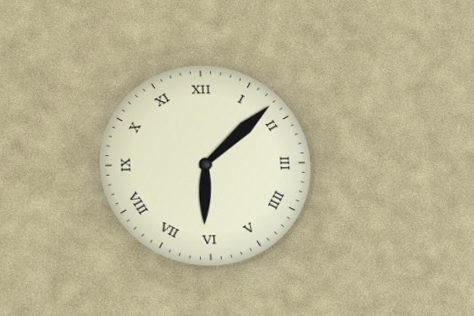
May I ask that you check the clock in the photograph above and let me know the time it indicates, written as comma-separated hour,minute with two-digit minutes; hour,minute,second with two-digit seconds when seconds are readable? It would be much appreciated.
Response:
6,08
